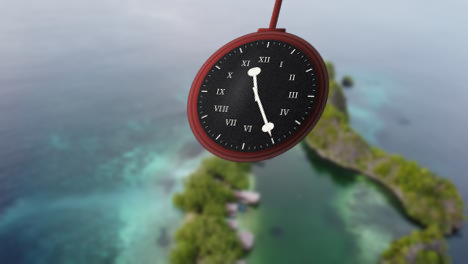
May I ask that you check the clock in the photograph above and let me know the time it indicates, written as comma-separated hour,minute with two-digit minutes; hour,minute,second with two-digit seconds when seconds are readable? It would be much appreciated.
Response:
11,25
